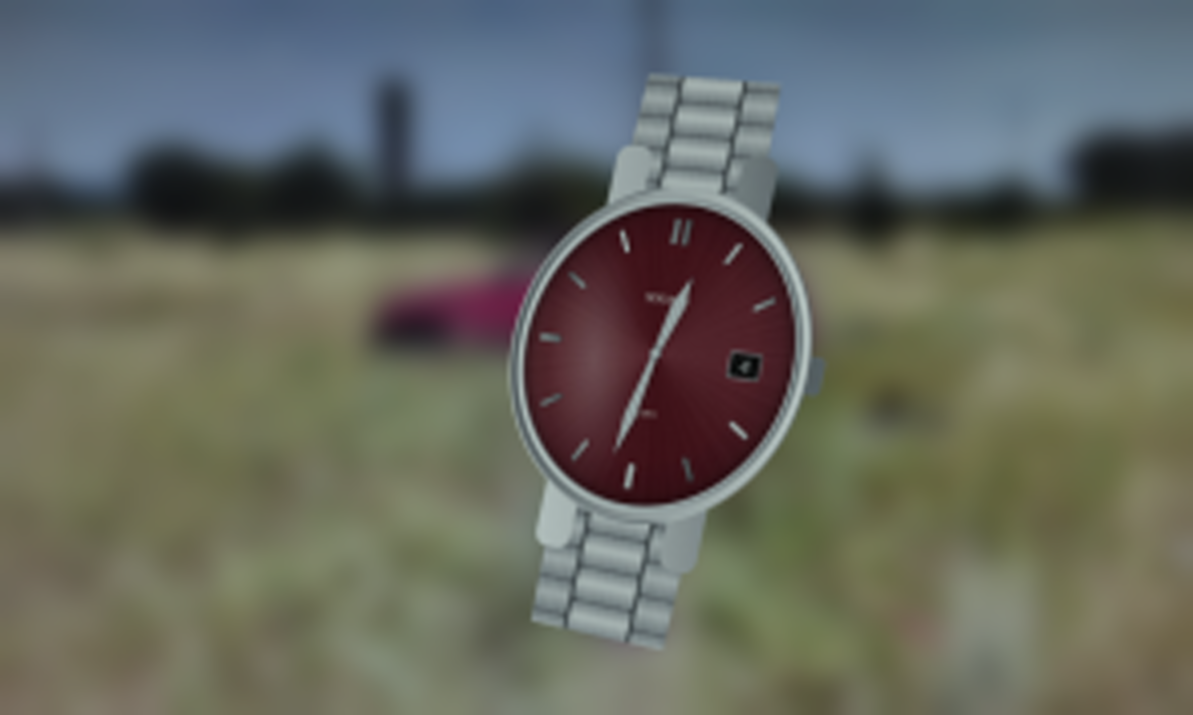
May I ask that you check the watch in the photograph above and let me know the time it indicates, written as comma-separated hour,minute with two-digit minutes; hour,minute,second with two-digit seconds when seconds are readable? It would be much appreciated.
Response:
12,32
